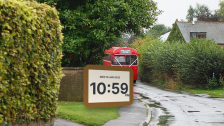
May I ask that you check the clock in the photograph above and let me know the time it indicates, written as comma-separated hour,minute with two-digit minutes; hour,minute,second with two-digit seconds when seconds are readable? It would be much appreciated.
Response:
10,59
